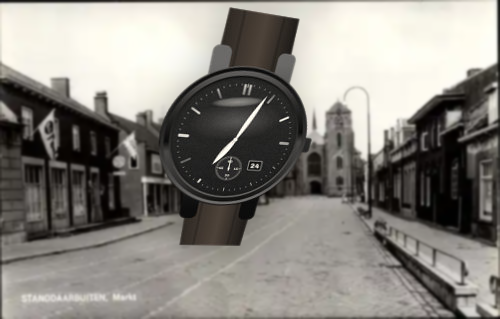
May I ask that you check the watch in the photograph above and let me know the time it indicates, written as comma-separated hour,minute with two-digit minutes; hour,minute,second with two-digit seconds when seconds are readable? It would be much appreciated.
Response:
7,04
